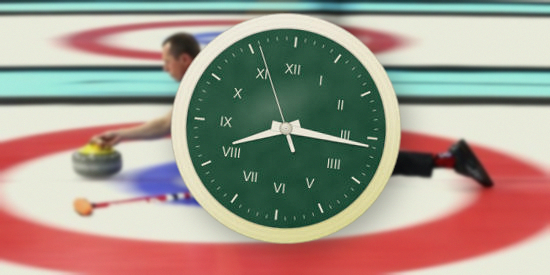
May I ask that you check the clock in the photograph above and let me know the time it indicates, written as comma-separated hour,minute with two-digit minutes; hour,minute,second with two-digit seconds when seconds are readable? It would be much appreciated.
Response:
8,15,56
